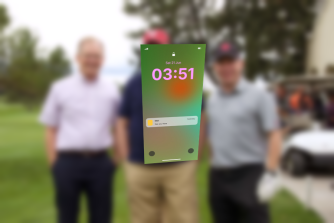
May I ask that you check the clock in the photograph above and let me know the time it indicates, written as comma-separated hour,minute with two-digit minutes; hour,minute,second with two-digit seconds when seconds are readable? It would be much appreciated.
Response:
3,51
